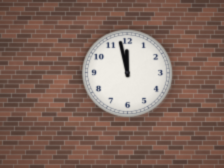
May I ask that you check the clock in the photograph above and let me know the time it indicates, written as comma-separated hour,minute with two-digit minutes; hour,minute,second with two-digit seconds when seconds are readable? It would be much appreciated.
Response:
11,58
